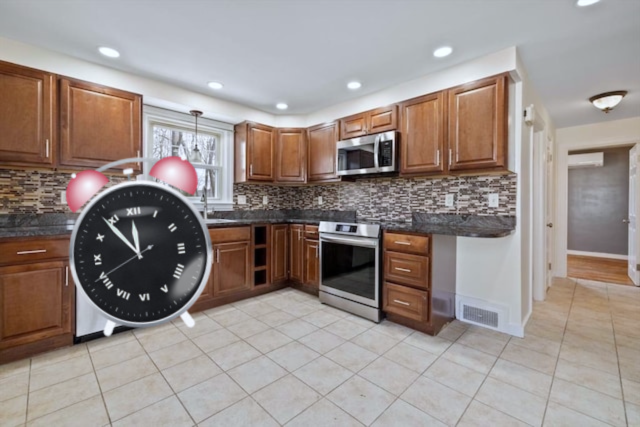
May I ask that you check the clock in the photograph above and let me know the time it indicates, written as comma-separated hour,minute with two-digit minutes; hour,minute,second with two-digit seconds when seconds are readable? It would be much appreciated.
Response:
11,53,41
